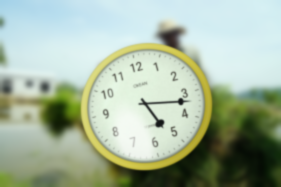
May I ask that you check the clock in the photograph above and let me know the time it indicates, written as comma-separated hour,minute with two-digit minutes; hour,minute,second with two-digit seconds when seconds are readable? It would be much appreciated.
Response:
5,17
